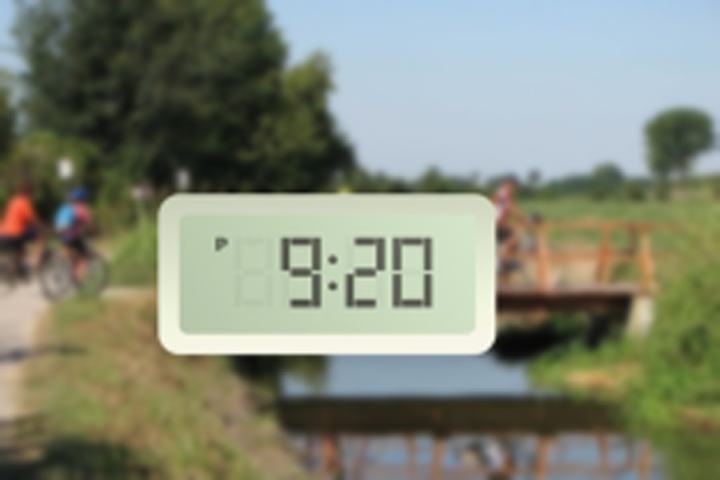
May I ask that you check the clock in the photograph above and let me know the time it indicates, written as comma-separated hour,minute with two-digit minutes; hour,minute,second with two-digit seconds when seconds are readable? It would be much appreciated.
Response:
9,20
